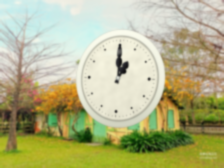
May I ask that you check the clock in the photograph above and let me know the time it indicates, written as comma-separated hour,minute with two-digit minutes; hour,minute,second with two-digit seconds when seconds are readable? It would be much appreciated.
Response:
1,00
